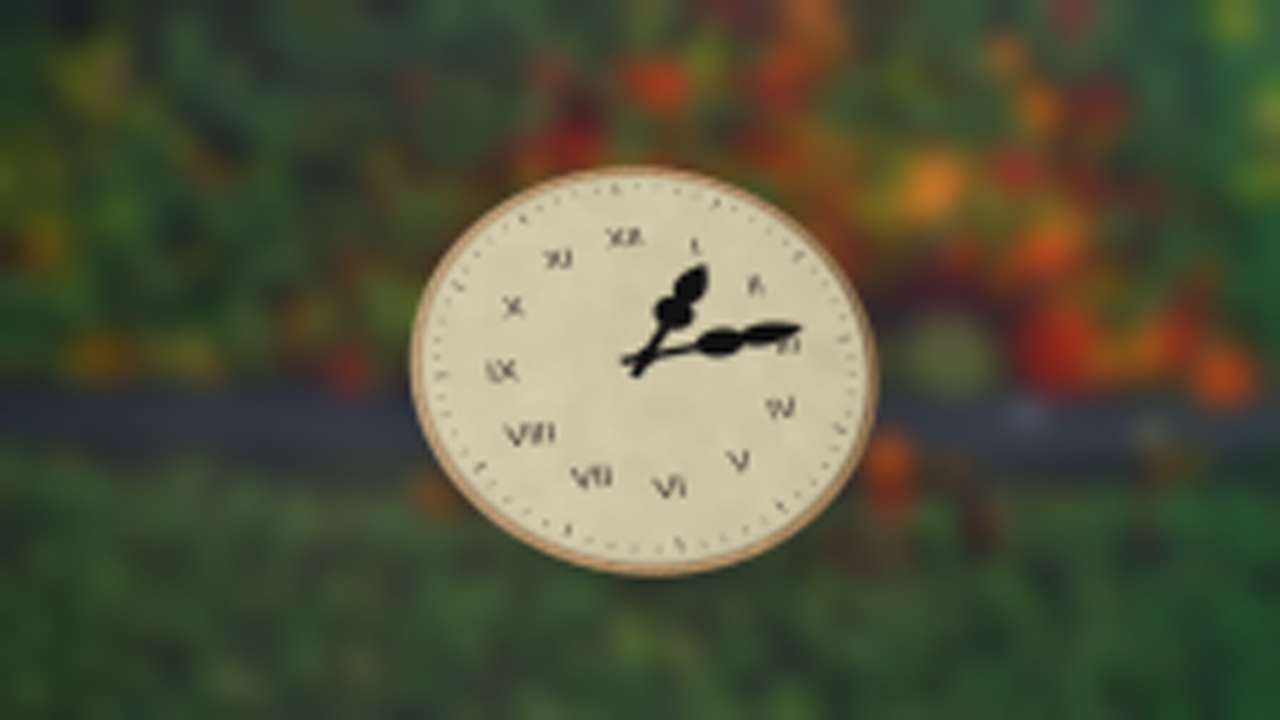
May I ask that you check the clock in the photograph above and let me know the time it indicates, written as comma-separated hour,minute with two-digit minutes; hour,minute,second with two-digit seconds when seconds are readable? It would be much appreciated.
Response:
1,14
